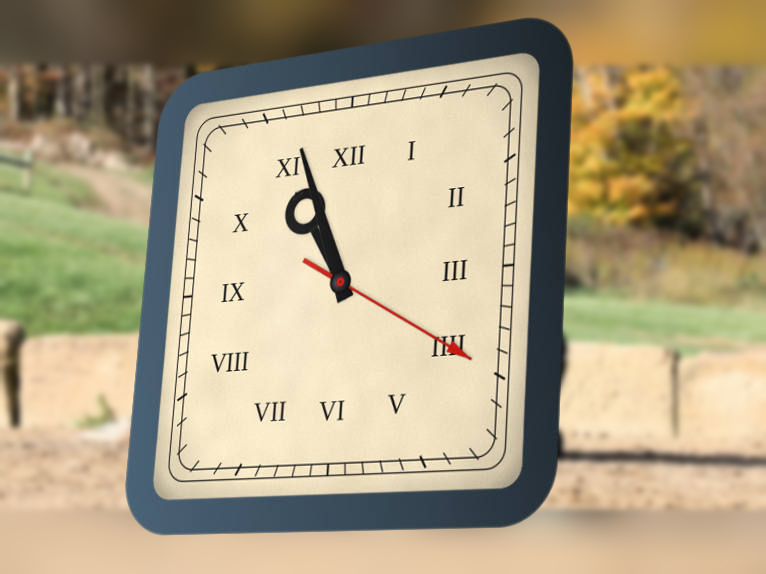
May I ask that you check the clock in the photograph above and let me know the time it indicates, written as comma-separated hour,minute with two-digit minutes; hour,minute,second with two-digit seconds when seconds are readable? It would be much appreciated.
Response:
10,56,20
